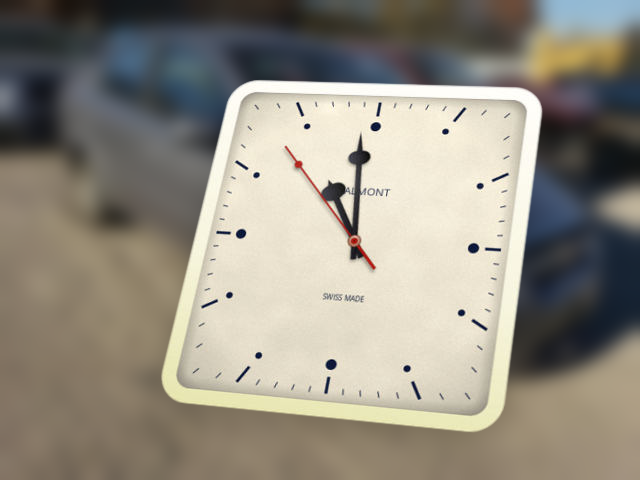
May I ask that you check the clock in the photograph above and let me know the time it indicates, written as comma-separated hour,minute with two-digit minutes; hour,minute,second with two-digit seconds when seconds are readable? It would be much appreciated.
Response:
10,58,53
